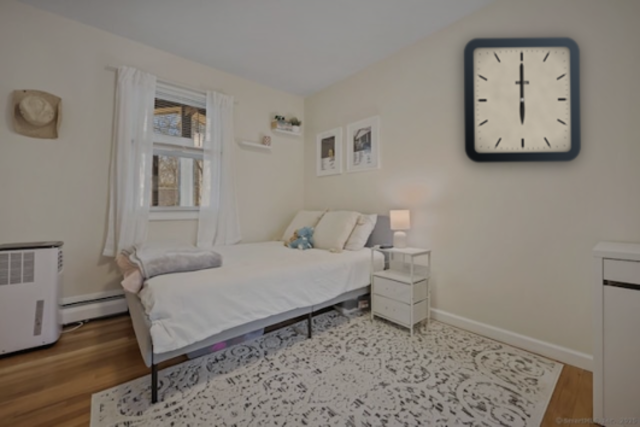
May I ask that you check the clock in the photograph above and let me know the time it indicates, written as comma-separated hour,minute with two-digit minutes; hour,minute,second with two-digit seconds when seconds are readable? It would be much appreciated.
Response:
6,00
